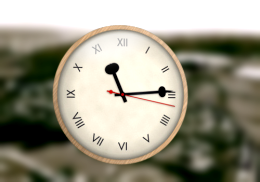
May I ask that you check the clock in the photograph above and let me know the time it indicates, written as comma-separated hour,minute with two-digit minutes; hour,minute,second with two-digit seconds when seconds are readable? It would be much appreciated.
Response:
11,14,17
